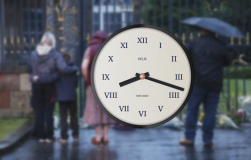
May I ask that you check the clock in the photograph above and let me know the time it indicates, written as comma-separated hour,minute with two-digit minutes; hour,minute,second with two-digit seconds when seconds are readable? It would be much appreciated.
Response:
8,18
